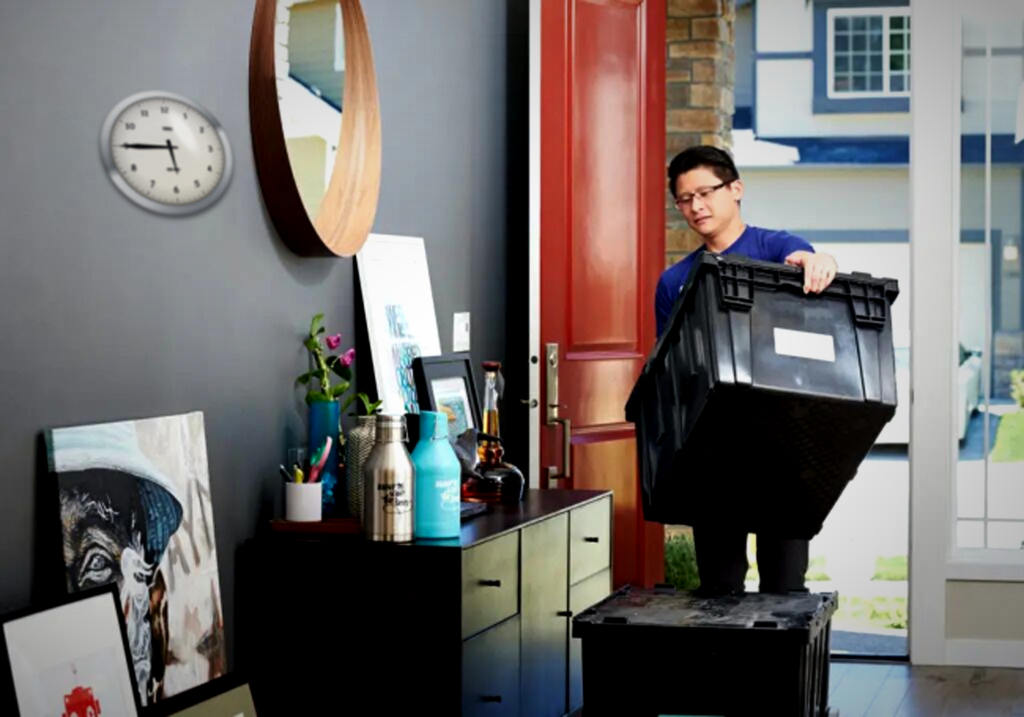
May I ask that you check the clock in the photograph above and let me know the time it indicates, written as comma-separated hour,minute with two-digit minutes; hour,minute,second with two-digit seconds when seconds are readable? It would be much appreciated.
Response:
5,45
